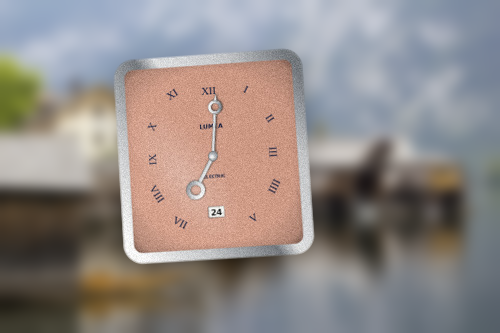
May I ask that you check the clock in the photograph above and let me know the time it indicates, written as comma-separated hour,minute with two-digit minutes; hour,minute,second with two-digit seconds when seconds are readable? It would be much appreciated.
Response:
7,01
